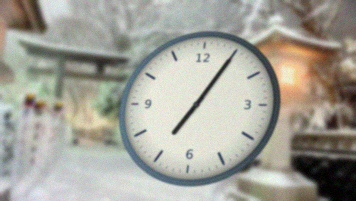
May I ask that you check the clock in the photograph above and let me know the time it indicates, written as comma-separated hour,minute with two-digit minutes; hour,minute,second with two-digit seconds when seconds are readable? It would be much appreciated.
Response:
7,05
